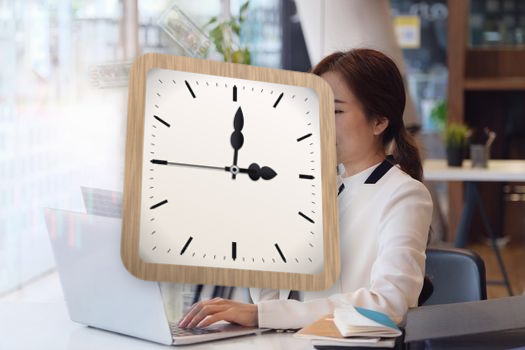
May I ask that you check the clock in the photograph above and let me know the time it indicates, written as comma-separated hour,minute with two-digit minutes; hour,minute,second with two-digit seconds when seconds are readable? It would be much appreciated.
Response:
3,00,45
